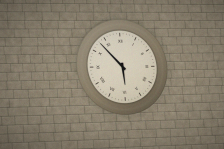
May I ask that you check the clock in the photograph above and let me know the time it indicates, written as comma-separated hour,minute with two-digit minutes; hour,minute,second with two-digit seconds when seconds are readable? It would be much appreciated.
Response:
5,53
